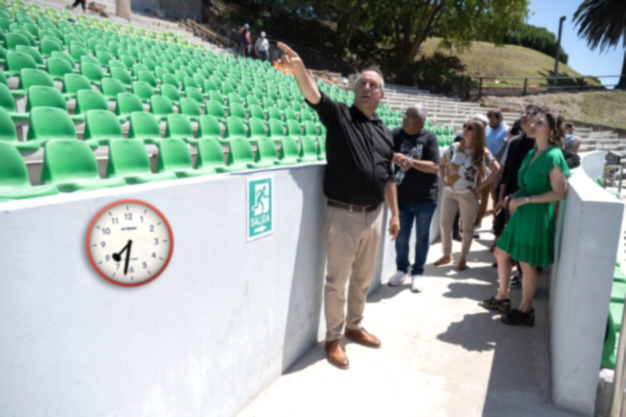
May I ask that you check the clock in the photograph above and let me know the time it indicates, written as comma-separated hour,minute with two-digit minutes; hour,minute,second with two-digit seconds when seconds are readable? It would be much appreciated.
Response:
7,32
